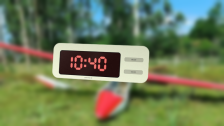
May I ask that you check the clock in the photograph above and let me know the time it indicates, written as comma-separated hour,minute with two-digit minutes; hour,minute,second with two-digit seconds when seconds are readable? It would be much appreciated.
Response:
10,40
